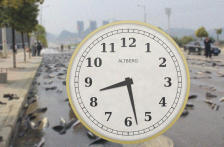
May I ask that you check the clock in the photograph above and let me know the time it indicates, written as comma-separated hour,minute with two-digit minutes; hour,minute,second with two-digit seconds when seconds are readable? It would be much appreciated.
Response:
8,28
